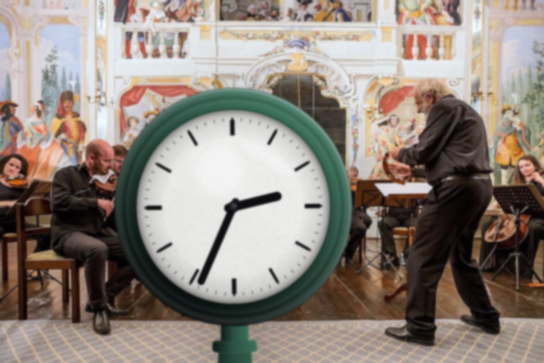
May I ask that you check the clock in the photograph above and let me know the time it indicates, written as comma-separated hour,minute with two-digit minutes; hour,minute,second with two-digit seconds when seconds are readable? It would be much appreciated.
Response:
2,34
